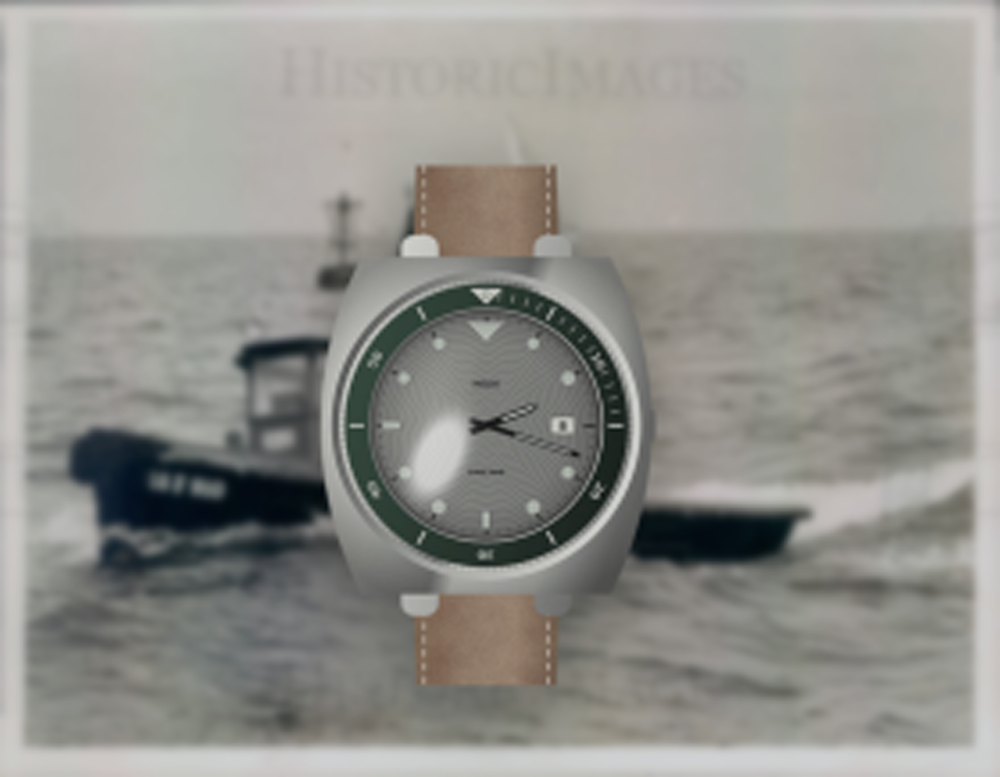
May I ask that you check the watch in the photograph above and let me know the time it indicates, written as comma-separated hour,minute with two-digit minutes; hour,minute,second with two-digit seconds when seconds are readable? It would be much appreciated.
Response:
2,18
